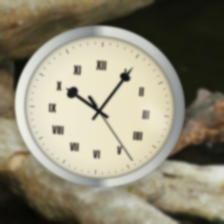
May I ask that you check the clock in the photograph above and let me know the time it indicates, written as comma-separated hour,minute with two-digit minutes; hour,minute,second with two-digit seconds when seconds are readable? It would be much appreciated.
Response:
10,05,24
